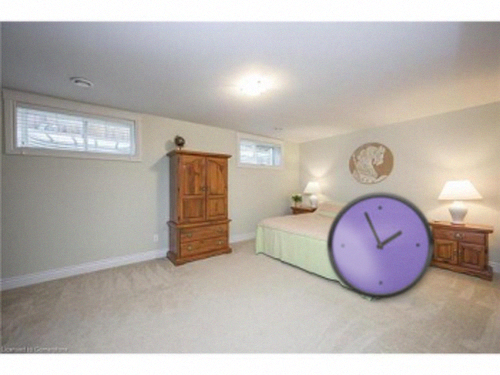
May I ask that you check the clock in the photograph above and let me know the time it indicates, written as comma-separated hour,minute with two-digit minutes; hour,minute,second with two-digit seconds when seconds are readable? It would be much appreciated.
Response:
1,56
